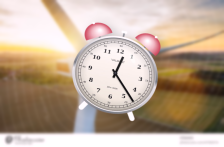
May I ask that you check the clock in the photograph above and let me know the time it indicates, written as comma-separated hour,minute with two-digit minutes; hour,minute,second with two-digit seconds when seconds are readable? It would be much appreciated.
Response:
12,23
